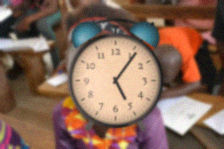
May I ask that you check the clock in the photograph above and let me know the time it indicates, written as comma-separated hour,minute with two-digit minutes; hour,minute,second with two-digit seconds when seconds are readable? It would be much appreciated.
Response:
5,06
